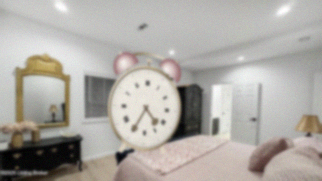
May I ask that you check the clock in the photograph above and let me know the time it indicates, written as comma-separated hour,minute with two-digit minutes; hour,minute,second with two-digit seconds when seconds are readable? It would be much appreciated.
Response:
4,35
